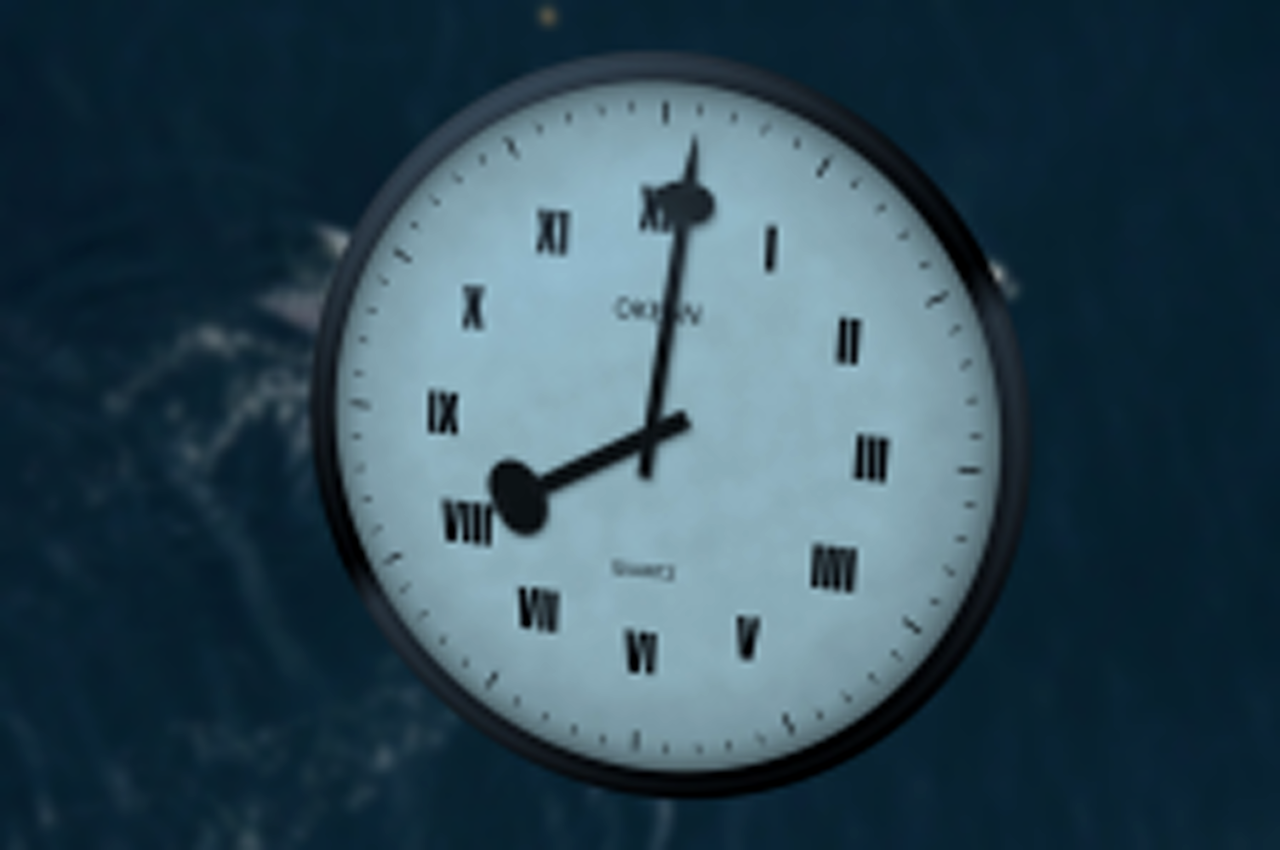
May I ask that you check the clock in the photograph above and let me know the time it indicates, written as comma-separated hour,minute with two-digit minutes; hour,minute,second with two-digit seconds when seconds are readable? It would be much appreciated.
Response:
8,01
